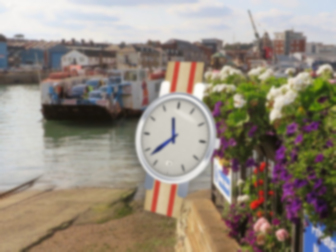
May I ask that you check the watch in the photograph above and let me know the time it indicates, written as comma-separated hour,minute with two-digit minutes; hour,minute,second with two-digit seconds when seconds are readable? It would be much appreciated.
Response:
11,38
